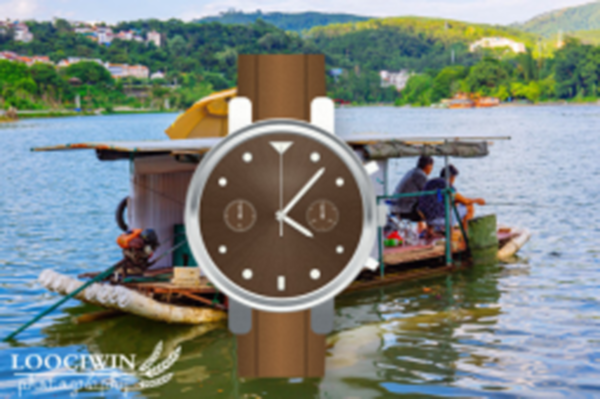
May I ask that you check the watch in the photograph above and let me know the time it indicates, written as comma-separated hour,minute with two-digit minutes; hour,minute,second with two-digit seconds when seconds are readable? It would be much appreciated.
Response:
4,07
